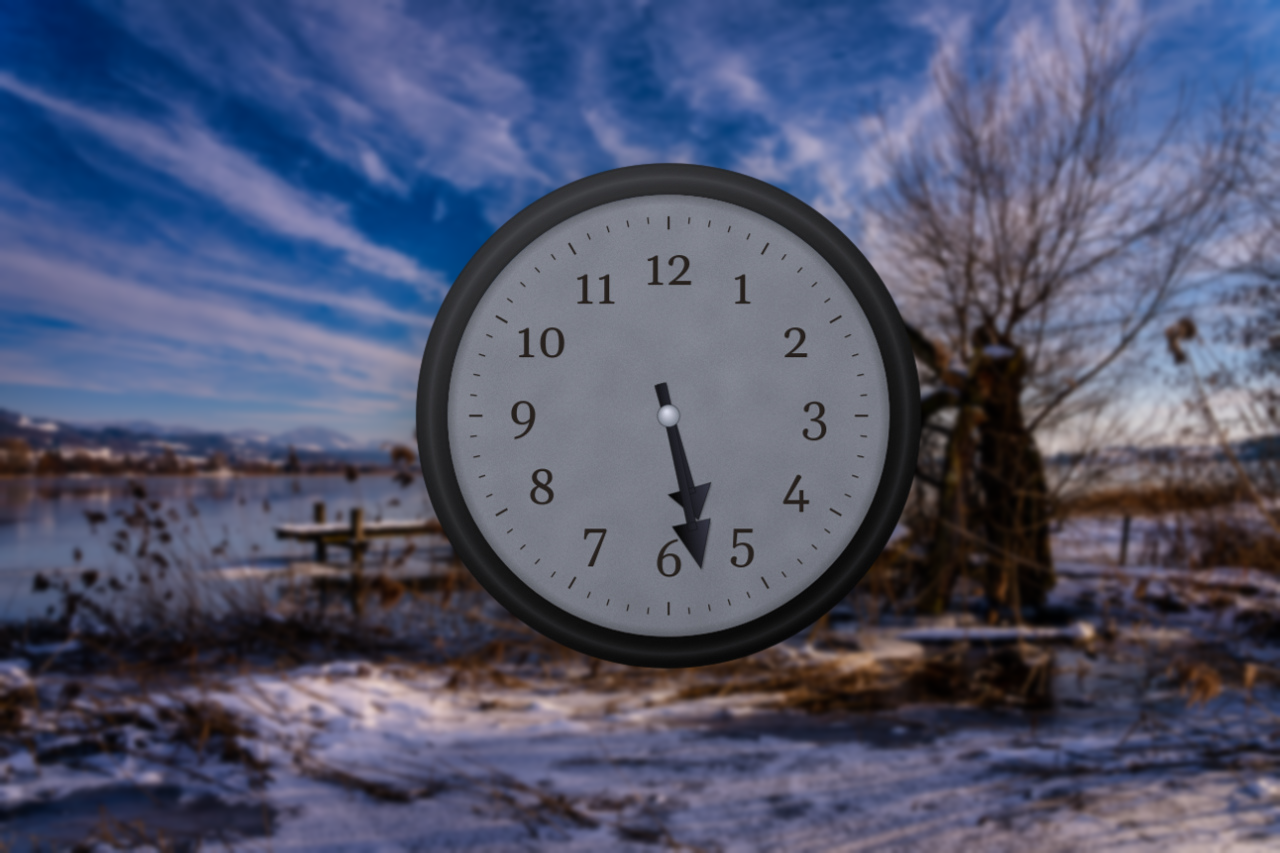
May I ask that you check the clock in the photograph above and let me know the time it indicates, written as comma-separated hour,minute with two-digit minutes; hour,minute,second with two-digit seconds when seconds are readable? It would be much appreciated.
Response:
5,28
